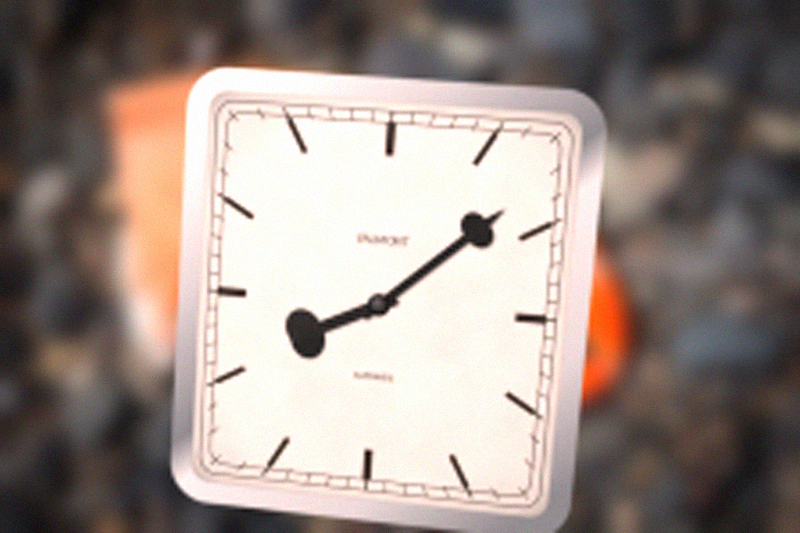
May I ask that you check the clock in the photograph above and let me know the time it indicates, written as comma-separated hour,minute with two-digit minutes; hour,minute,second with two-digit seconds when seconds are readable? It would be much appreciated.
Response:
8,08
